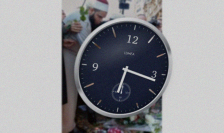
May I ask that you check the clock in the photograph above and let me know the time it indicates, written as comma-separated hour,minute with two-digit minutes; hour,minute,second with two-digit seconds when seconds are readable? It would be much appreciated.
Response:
6,17
